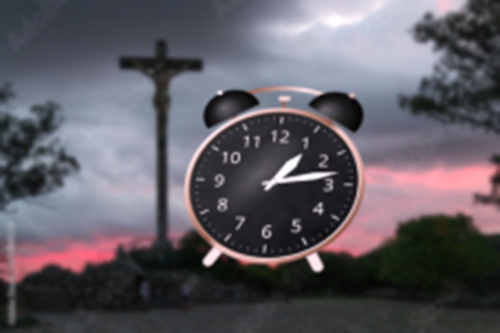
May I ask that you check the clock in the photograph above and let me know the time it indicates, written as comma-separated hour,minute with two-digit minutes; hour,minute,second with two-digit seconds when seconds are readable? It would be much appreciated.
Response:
1,13
